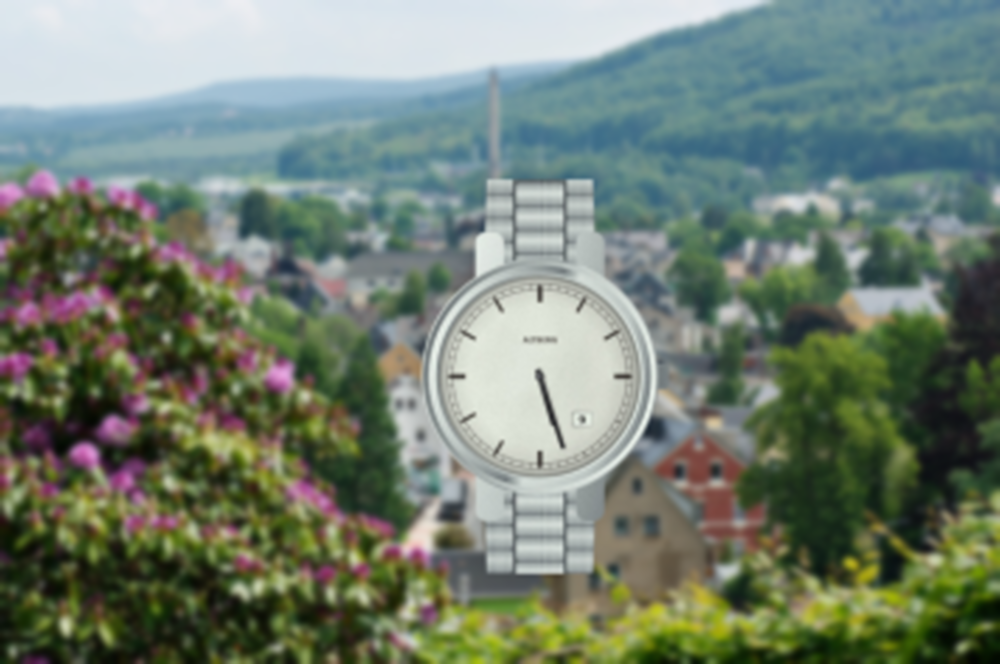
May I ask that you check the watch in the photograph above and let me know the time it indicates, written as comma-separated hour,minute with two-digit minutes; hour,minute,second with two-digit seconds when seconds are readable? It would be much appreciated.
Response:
5,27
